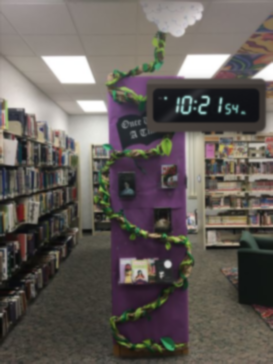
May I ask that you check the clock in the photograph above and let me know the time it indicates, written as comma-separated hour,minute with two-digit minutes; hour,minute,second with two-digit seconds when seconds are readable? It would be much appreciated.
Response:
10,21
